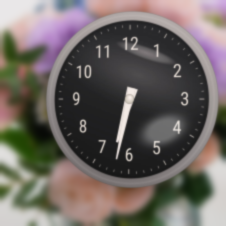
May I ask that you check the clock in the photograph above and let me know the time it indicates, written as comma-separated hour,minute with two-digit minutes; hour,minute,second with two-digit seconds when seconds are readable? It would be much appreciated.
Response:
6,32
